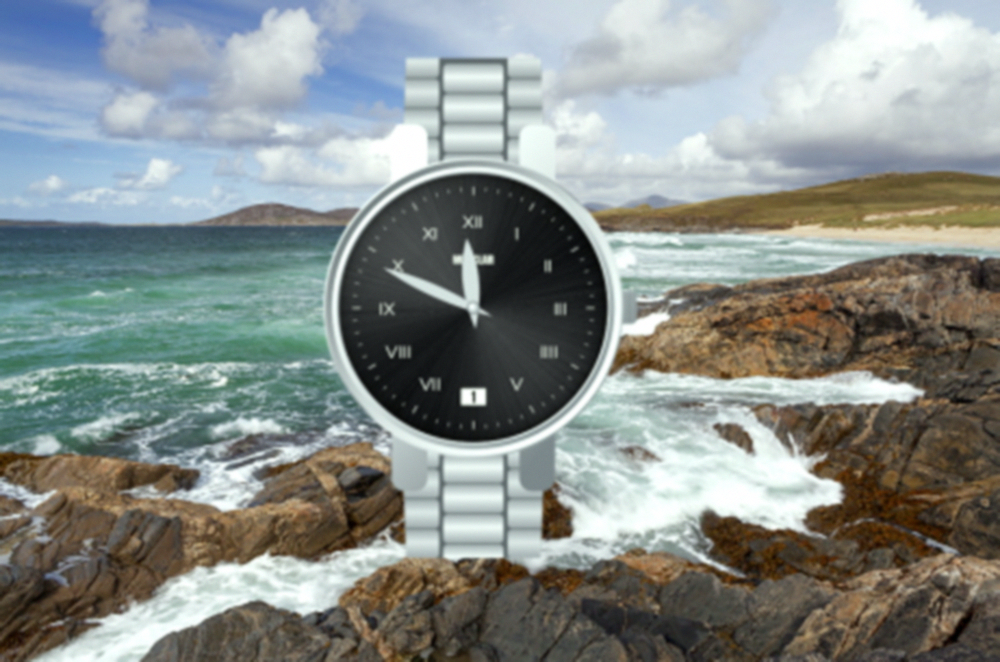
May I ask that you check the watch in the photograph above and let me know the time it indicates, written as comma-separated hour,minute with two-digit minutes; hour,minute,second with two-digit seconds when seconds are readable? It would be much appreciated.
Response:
11,49
